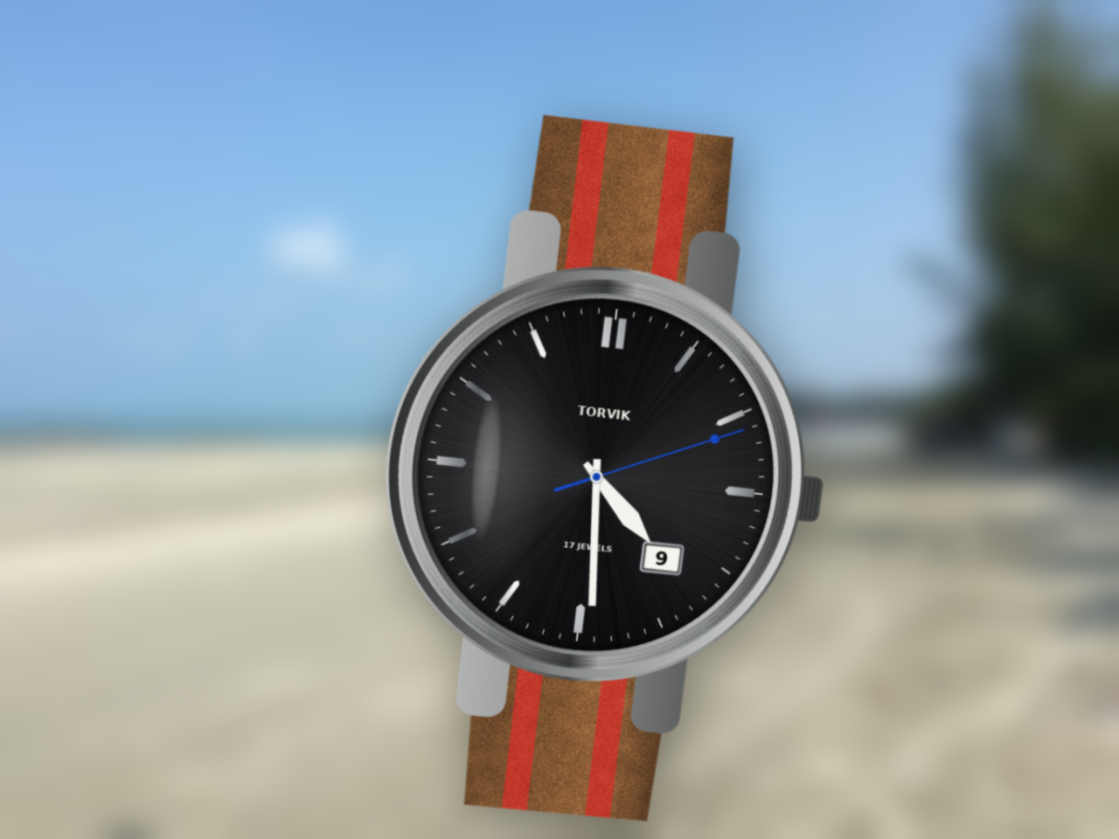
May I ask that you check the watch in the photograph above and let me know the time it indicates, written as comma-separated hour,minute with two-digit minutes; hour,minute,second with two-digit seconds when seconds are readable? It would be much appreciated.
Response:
4,29,11
